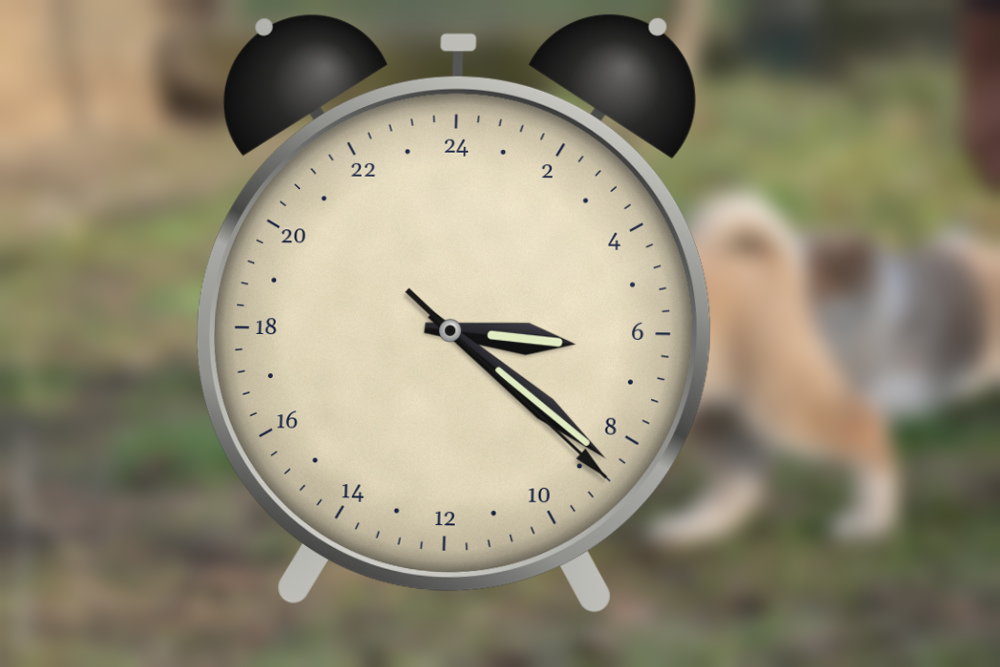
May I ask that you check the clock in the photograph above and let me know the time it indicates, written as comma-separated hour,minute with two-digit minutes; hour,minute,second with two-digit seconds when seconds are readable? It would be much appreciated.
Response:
6,21,22
